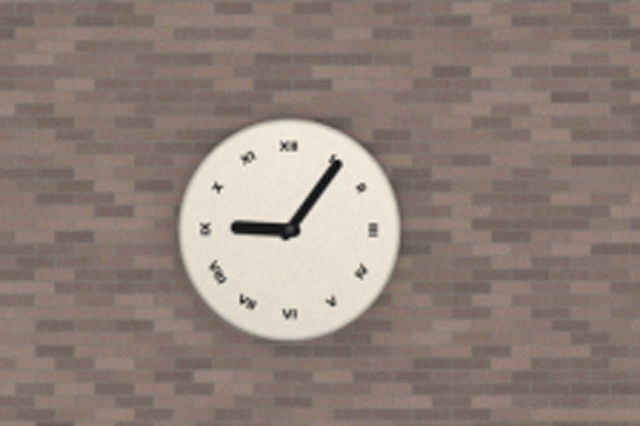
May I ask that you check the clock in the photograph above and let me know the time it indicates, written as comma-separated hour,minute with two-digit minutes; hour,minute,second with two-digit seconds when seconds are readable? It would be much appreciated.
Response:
9,06
